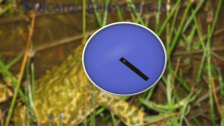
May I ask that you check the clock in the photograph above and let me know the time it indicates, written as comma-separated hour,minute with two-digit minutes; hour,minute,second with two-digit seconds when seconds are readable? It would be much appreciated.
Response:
4,22
